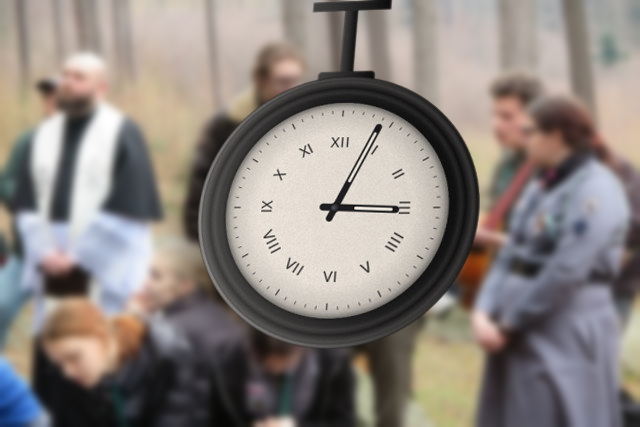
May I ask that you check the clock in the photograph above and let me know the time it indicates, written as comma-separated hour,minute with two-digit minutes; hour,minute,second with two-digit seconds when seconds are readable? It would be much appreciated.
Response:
3,04
